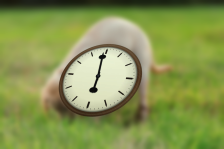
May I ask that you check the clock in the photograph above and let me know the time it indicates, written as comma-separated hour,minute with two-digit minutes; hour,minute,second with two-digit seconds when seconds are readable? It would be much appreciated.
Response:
5,59
